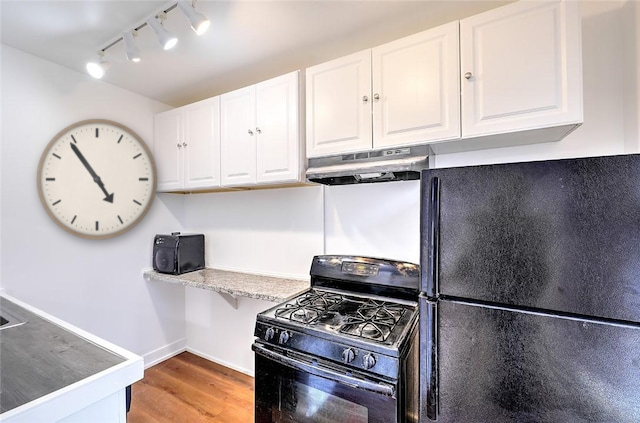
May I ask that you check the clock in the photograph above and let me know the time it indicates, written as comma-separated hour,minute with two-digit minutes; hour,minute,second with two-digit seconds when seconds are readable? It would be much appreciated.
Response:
4,54
